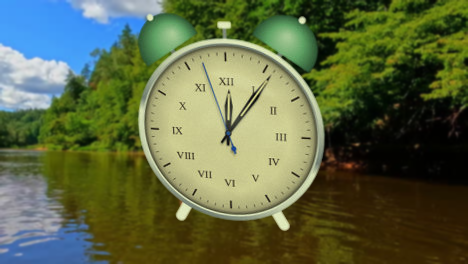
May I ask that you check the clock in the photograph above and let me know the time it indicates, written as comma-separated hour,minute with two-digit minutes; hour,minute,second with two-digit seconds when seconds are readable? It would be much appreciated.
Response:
12,05,57
